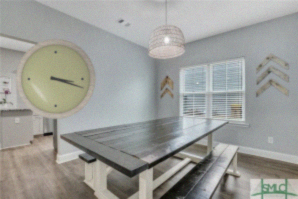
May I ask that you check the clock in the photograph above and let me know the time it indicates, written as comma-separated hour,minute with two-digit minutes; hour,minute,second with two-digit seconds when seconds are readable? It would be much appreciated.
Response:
3,18
